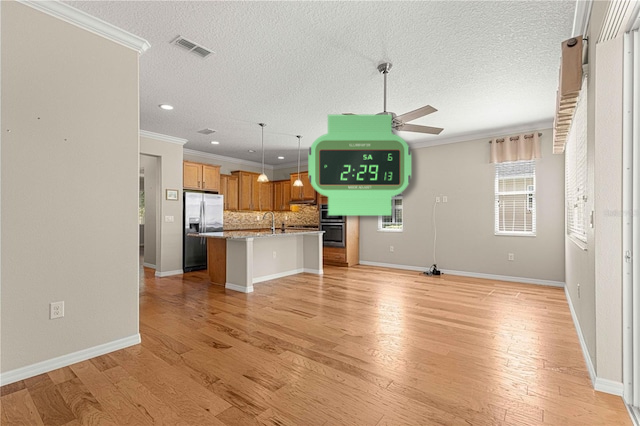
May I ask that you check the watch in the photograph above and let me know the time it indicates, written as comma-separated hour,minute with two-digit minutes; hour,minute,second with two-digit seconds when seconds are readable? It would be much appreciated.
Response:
2,29
